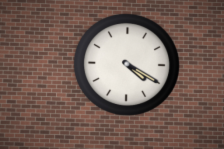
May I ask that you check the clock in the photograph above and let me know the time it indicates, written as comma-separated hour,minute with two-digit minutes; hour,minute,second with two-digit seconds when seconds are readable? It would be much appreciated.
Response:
4,20
